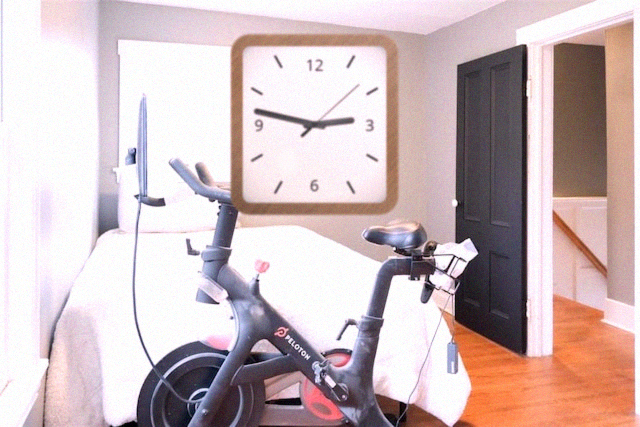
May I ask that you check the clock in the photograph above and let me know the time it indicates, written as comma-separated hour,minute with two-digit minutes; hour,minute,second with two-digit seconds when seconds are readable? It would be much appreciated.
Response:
2,47,08
